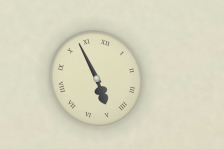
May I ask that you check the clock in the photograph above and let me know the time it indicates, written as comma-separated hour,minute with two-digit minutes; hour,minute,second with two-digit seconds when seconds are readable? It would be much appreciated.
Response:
4,53
